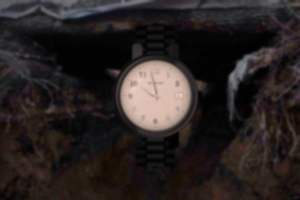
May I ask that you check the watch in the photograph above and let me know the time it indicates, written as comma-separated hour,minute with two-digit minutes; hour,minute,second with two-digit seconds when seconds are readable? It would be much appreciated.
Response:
9,58
